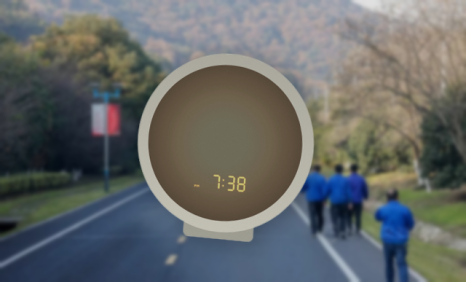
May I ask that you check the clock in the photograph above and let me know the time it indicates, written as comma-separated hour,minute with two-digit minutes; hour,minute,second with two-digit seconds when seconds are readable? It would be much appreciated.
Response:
7,38
